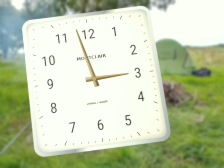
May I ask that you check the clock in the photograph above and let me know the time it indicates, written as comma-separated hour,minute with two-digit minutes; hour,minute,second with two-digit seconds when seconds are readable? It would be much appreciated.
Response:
2,58
